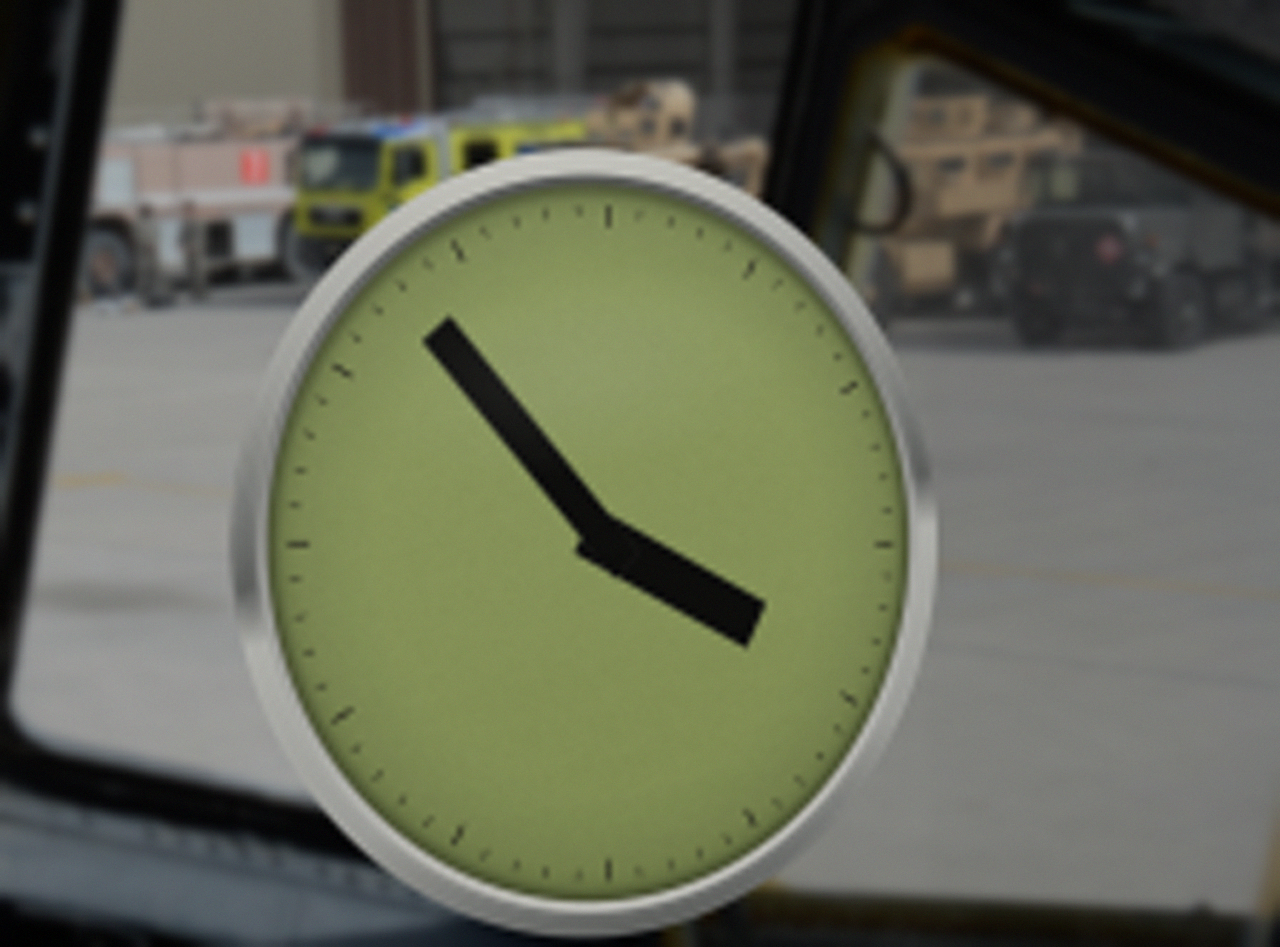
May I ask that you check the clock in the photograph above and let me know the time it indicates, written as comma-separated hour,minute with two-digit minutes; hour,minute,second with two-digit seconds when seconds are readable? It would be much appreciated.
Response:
3,53
